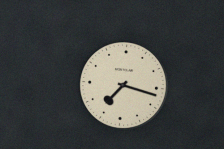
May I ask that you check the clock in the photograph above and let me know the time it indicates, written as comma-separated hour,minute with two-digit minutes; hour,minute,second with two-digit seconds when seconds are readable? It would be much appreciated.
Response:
7,17
